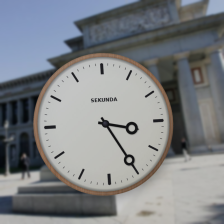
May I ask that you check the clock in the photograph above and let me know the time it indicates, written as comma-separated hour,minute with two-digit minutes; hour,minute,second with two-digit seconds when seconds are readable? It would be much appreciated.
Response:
3,25
